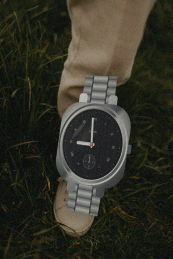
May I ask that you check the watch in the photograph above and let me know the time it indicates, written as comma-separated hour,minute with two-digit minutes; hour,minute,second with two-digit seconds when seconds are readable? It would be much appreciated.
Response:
8,59
